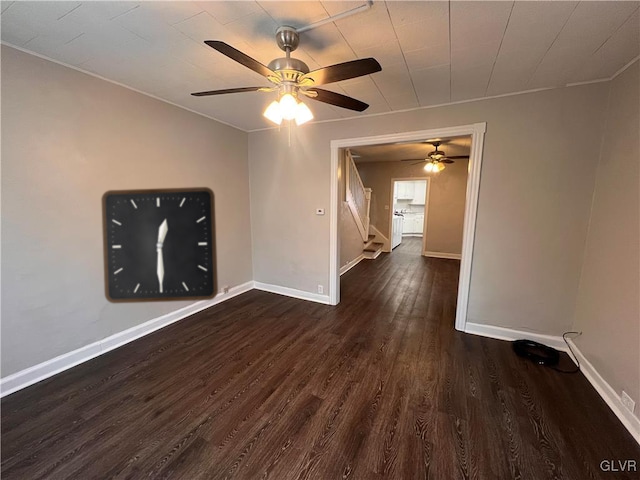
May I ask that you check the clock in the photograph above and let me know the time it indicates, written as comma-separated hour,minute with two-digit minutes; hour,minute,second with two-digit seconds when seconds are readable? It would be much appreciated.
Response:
12,30
